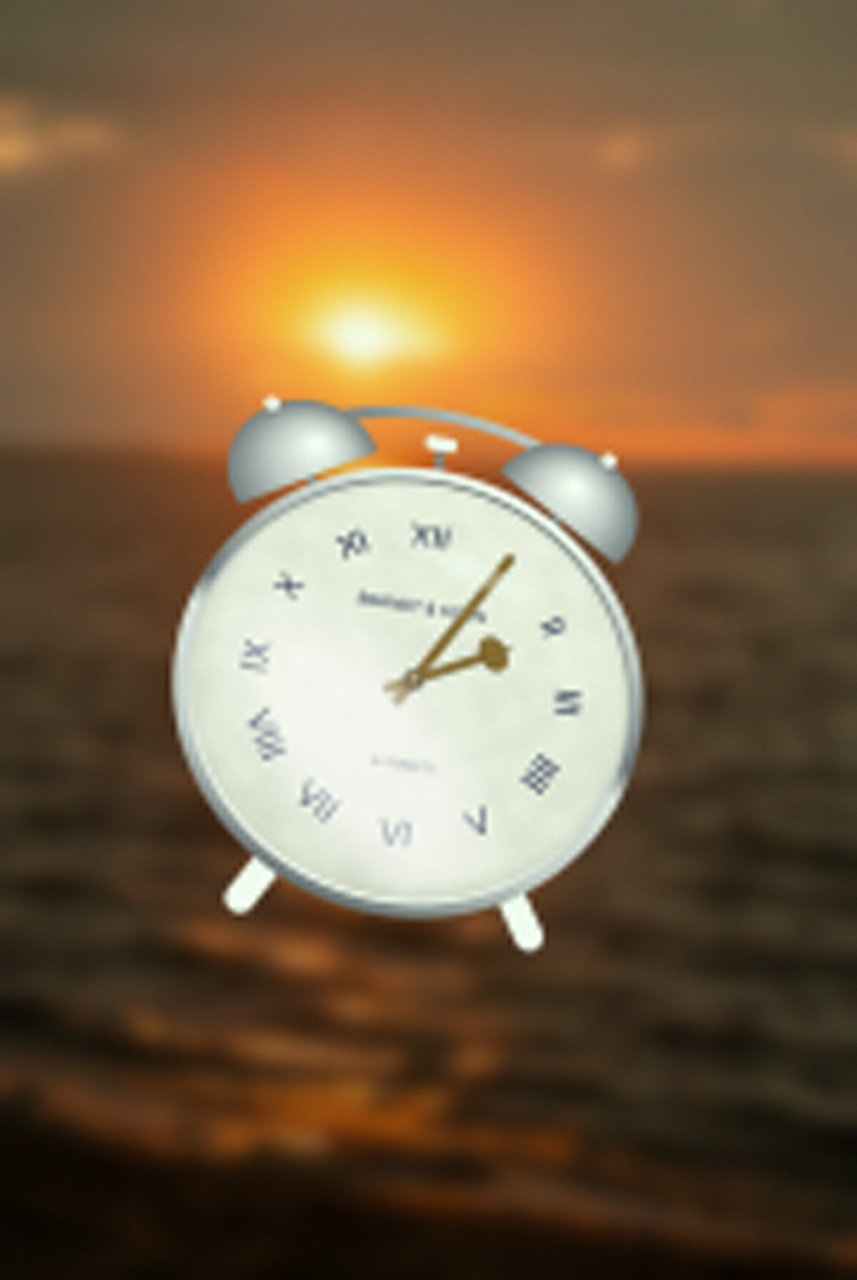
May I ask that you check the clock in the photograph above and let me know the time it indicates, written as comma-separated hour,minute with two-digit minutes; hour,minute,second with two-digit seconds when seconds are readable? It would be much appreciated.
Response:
2,05
